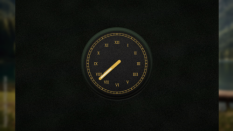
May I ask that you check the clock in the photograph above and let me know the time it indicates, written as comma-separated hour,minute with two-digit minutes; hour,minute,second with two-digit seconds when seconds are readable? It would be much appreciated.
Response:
7,38
